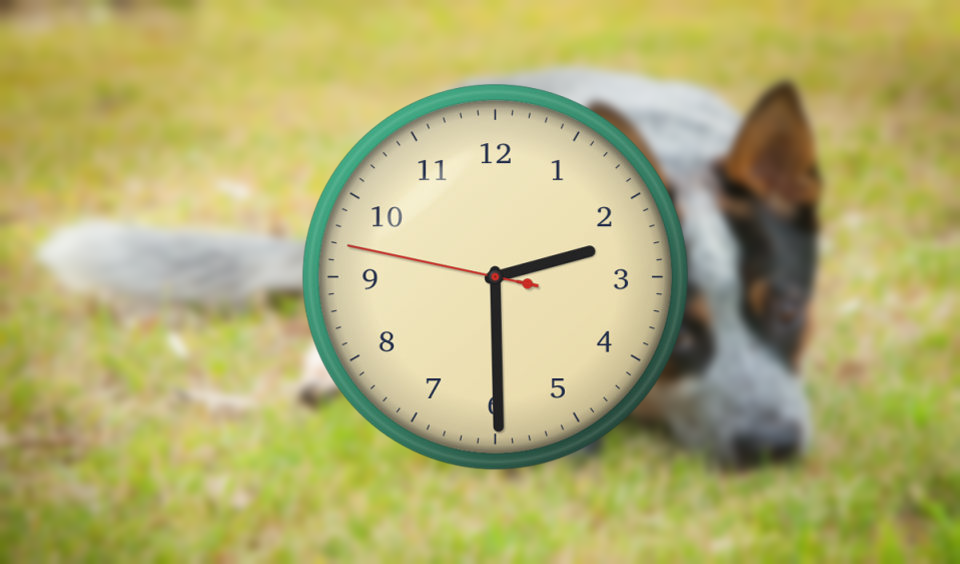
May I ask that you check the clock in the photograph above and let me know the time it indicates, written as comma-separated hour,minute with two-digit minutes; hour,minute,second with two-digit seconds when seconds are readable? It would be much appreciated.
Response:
2,29,47
